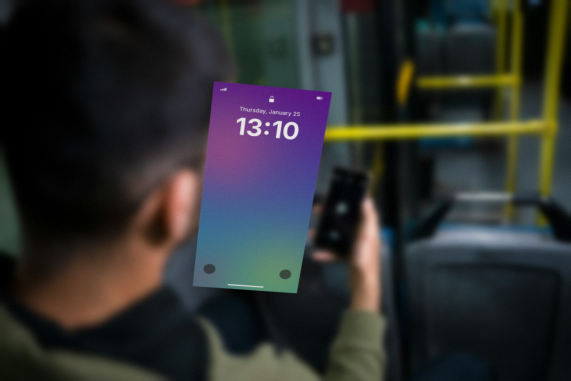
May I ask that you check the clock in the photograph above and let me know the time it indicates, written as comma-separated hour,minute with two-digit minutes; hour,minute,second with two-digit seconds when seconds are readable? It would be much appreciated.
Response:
13,10
